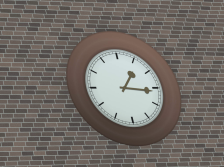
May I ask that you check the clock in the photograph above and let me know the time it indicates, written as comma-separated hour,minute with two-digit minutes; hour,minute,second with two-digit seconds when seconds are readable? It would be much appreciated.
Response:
1,16
